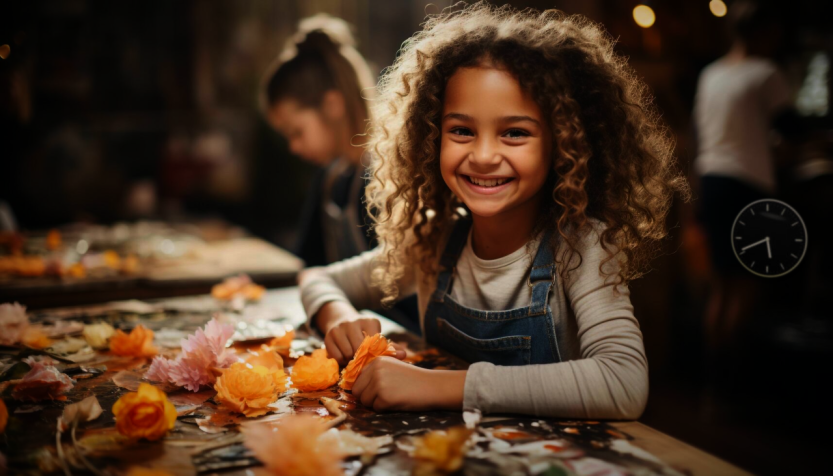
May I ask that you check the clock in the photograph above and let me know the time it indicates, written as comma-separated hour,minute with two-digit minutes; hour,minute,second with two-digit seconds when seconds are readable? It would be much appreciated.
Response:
5,41
